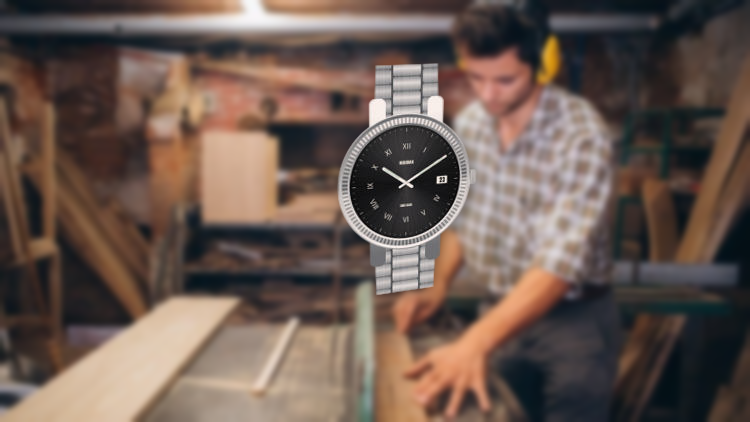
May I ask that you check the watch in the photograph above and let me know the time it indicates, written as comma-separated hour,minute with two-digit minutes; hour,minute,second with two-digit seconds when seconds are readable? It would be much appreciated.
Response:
10,10
